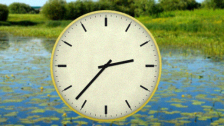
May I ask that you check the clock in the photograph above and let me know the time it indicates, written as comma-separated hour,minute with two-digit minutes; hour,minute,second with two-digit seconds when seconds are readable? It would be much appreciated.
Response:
2,37
